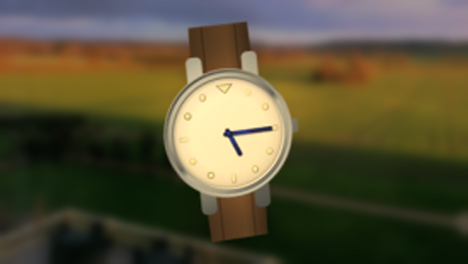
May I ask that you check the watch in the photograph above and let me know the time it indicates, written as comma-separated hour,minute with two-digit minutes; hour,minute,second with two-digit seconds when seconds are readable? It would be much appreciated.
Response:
5,15
